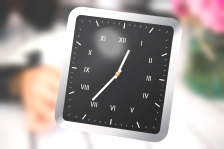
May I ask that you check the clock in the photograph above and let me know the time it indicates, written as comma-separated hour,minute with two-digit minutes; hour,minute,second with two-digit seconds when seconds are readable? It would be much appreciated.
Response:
12,36
